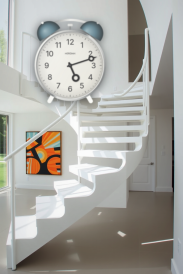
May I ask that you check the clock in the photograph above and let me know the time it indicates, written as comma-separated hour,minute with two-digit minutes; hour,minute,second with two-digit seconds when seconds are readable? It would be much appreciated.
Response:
5,12
